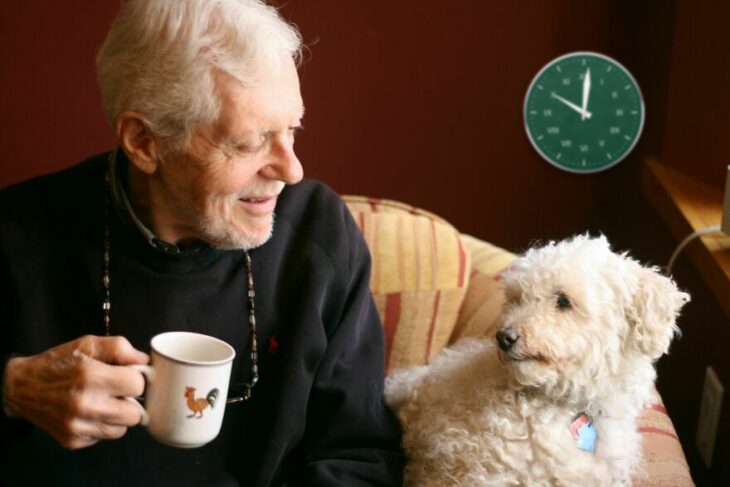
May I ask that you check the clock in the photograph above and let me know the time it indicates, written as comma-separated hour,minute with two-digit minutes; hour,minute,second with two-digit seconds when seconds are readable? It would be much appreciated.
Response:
10,01
